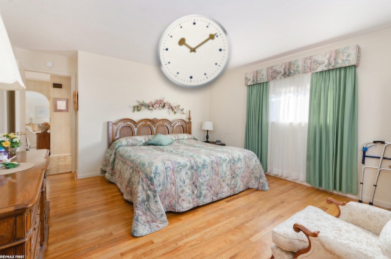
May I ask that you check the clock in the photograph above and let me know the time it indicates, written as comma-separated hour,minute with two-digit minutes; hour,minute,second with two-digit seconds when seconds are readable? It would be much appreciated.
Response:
10,09
